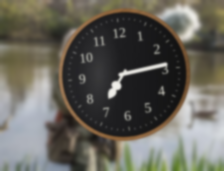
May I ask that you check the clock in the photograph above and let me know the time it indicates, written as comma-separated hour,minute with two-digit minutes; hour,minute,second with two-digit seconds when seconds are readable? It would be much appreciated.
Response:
7,14
